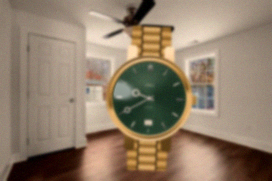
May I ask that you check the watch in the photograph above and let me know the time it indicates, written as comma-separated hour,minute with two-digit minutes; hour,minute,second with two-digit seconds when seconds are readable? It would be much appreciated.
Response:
9,40
